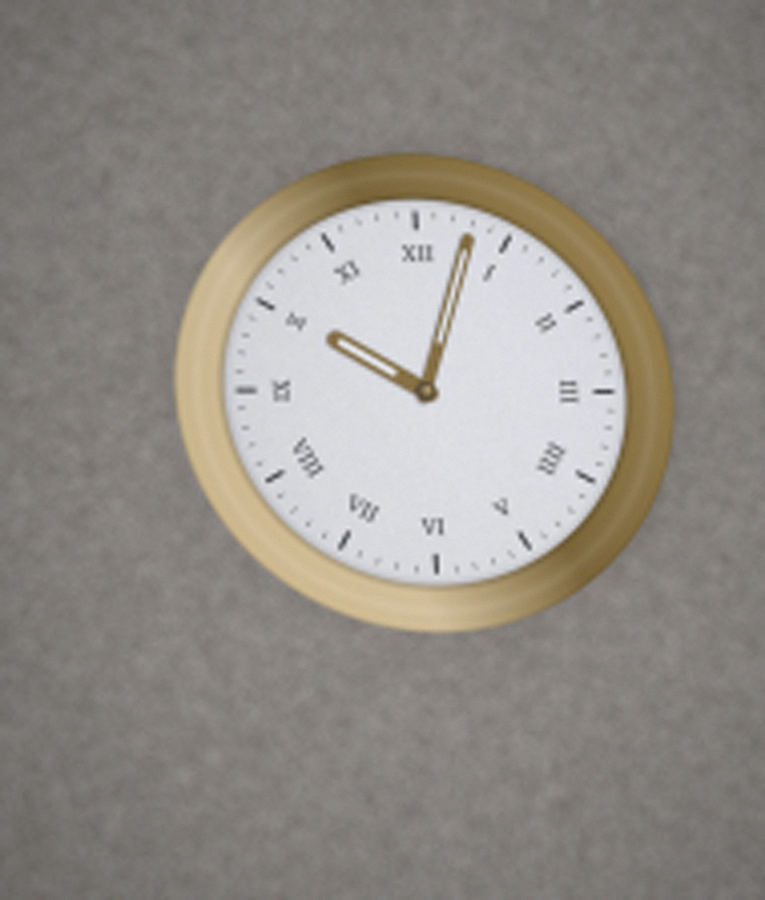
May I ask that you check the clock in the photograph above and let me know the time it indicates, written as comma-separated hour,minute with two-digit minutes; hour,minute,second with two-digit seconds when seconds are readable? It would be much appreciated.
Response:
10,03
